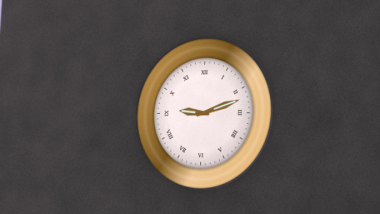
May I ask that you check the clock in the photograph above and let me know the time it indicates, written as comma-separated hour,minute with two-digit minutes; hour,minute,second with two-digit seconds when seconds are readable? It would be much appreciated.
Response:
9,12
